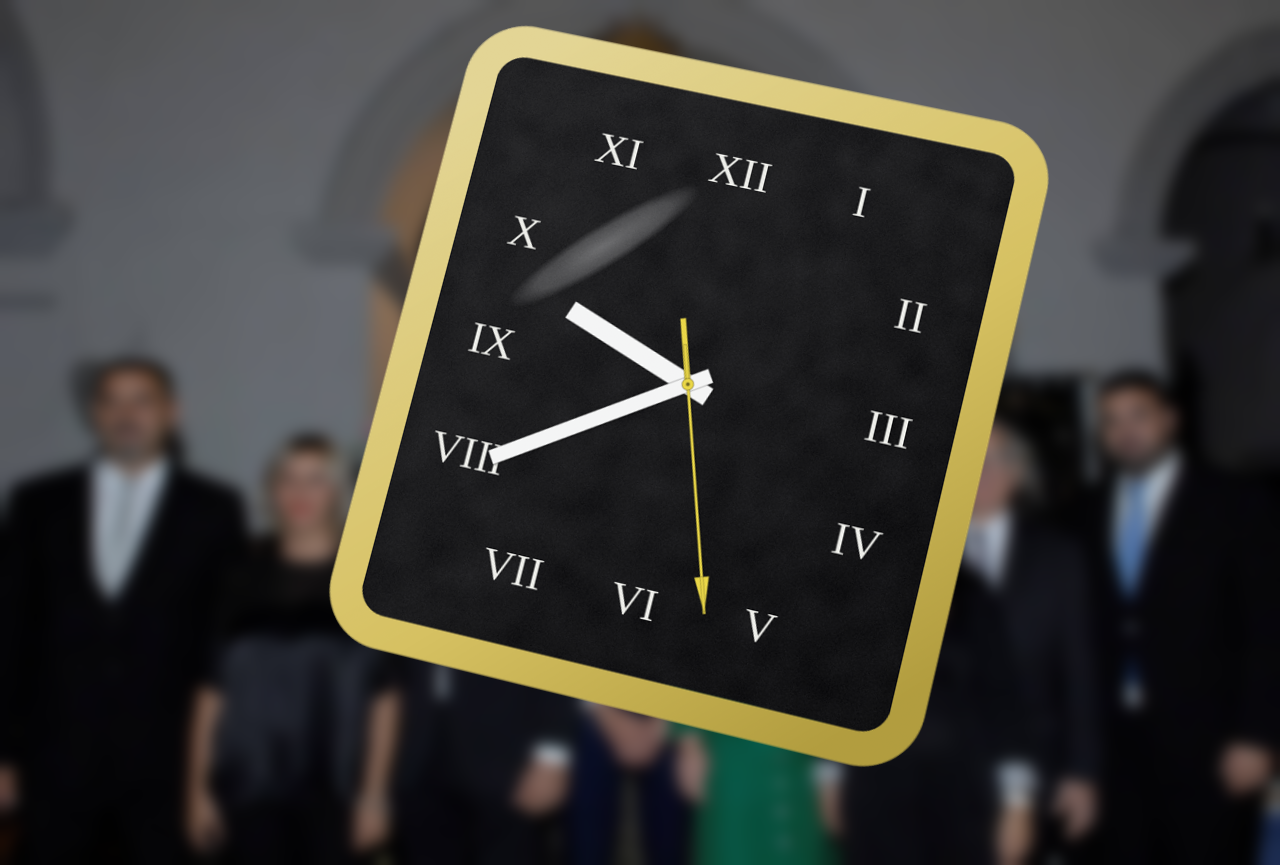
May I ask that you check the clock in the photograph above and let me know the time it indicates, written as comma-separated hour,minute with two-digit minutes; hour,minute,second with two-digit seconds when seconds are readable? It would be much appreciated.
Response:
9,39,27
